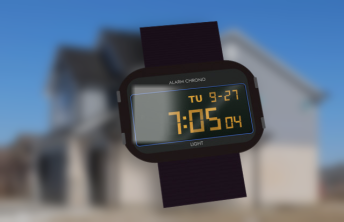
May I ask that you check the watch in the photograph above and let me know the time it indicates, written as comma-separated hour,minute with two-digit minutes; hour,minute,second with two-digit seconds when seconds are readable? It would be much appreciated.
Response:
7,05,04
